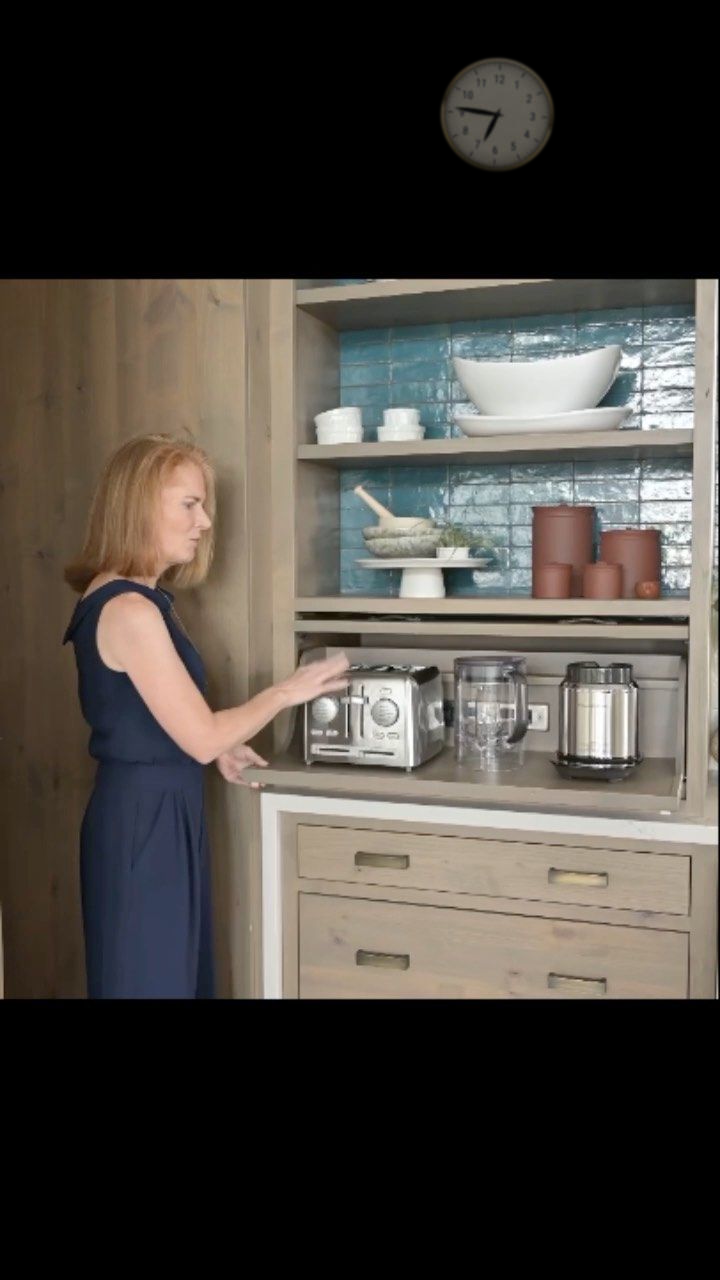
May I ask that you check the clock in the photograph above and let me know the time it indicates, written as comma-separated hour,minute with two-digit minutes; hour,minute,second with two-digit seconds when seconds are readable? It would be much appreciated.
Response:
6,46
